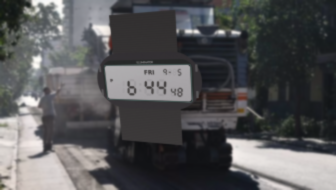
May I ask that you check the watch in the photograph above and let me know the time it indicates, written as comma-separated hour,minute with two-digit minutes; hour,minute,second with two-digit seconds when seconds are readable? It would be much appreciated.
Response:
6,44
